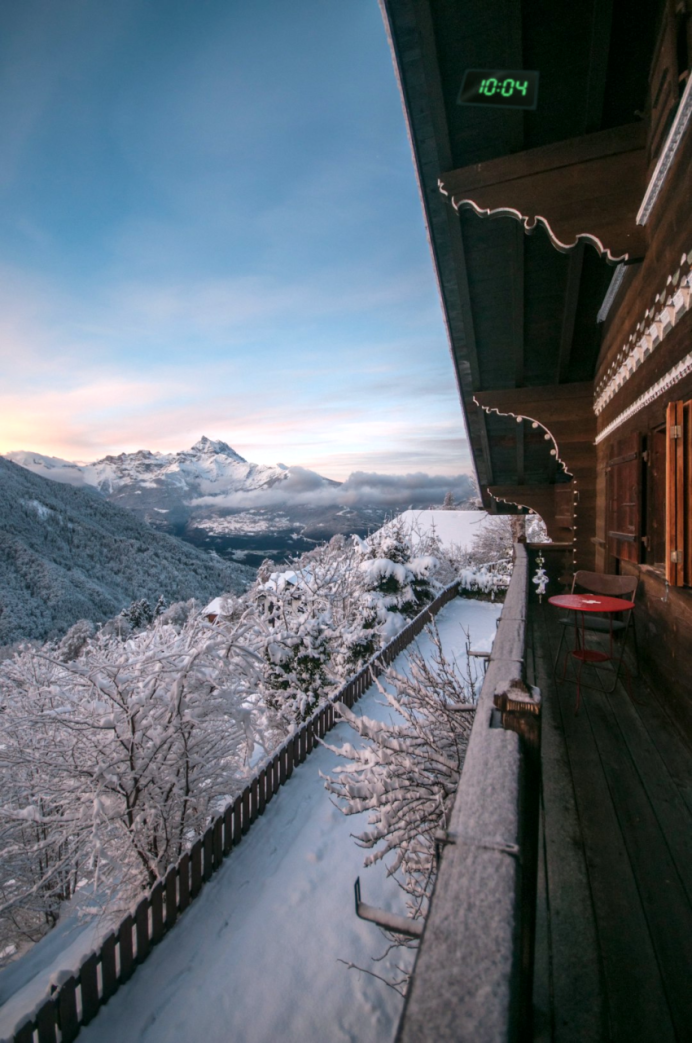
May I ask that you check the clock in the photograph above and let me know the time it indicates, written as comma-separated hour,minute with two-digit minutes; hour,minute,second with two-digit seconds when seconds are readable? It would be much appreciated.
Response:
10,04
